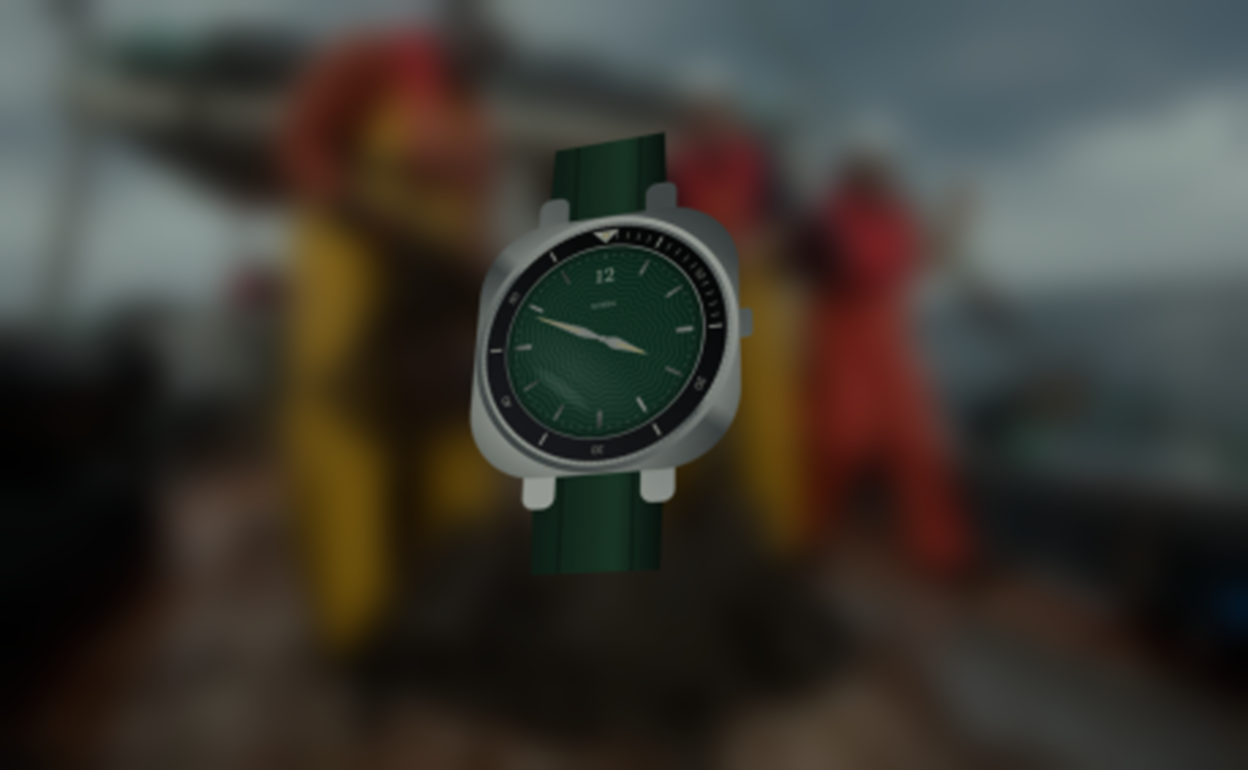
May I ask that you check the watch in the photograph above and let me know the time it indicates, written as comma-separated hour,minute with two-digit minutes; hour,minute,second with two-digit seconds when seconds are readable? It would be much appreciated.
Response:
3,49
